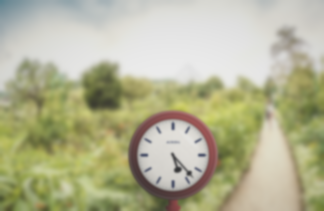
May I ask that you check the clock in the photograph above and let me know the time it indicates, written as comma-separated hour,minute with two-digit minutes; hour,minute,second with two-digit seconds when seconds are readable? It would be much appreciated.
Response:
5,23
